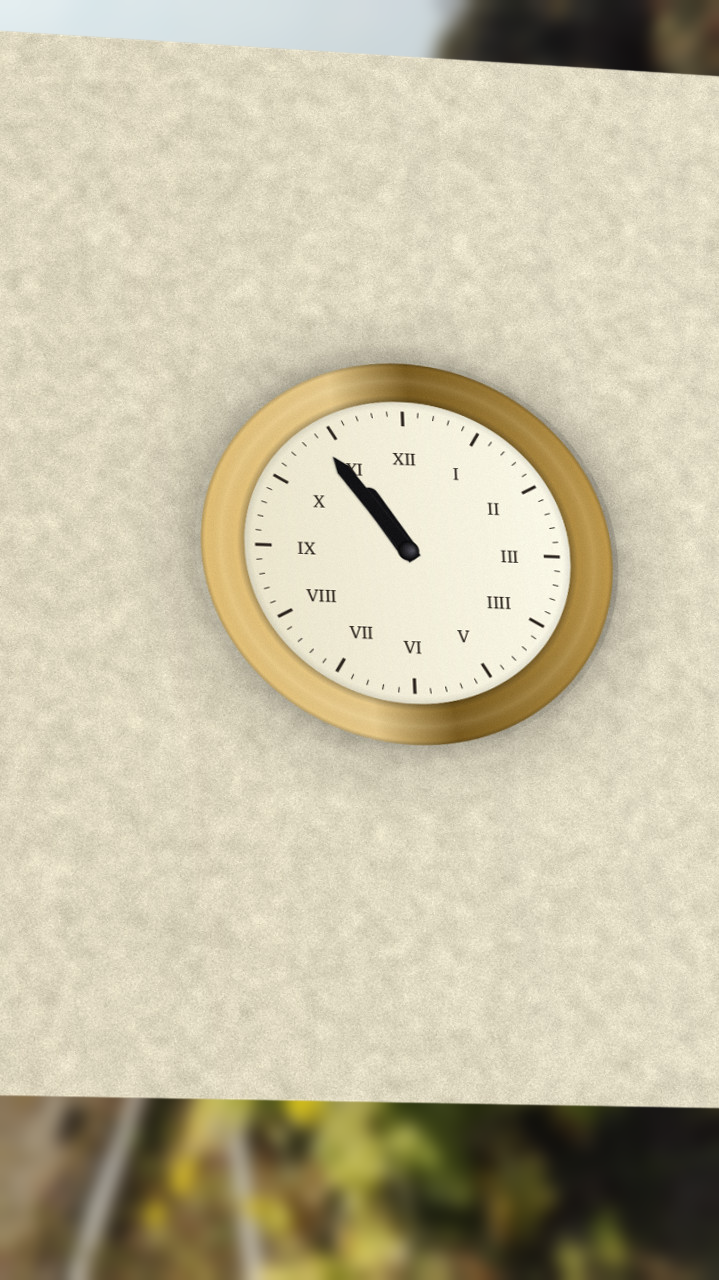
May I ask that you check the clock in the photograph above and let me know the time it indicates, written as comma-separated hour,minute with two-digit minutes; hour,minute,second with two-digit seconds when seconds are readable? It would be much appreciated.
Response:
10,54
